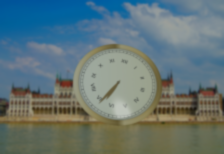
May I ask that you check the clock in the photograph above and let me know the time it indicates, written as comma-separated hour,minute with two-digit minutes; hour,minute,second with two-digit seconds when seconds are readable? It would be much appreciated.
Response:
6,34
